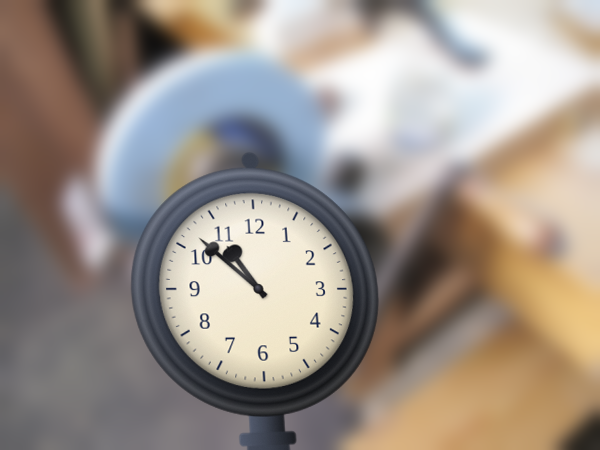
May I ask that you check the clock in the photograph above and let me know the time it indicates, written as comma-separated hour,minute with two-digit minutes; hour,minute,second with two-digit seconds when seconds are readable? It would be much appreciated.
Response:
10,52
